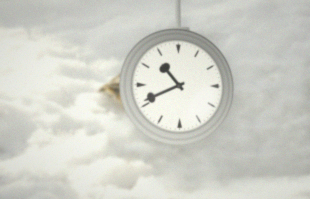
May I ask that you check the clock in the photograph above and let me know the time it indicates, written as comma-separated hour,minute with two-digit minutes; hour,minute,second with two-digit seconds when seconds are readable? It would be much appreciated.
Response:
10,41
